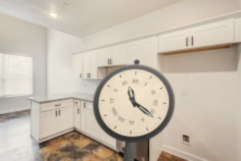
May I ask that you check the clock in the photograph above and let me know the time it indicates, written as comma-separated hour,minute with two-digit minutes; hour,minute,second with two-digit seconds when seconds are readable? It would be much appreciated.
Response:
11,21
